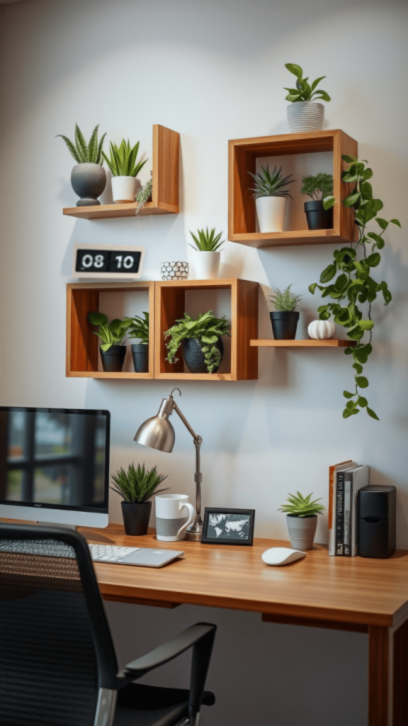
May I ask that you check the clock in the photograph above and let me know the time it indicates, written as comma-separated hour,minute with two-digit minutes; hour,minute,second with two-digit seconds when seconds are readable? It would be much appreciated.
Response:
8,10
